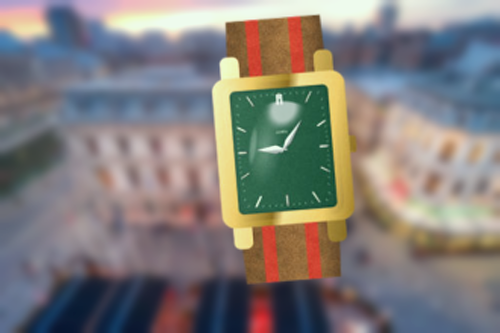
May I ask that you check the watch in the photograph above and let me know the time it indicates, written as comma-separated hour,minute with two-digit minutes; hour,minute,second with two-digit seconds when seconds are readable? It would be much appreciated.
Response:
9,06
